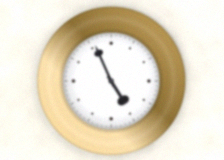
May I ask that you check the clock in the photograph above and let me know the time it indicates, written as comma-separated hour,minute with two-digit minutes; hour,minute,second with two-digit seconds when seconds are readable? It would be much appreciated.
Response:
4,56
